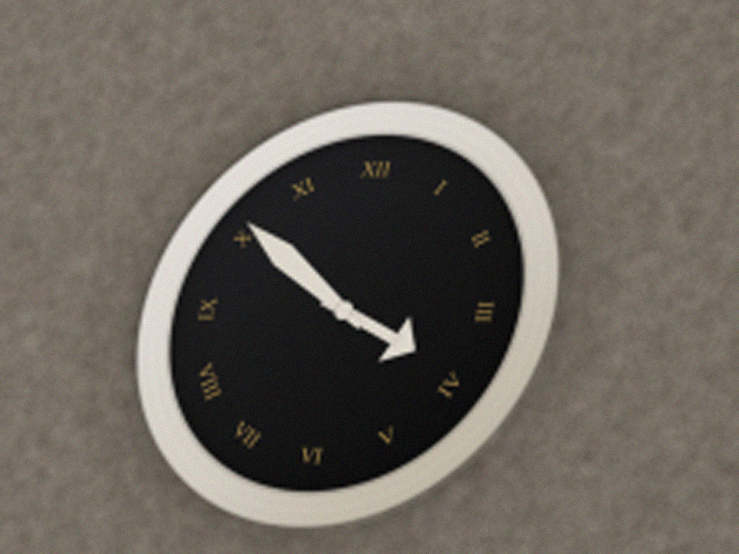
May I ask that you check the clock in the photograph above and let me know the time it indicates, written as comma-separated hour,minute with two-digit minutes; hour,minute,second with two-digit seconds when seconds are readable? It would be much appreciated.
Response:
3,51
